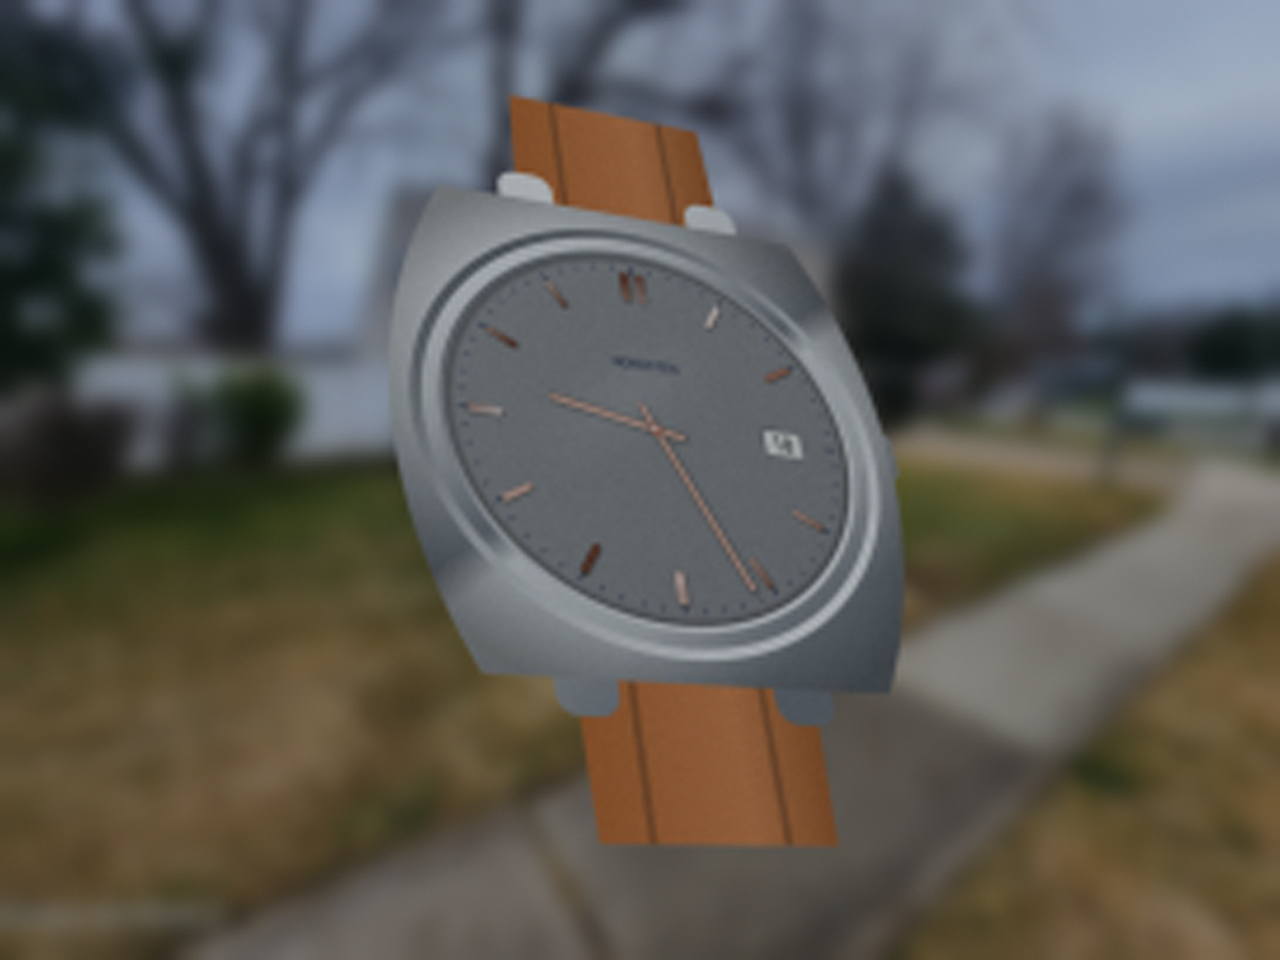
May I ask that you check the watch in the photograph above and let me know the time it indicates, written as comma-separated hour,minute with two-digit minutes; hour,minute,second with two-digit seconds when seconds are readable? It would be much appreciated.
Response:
9,26
